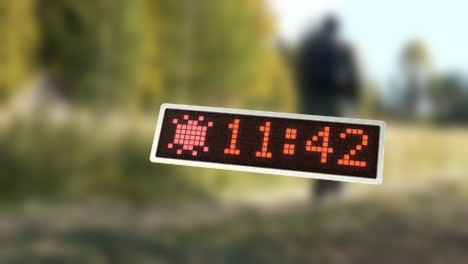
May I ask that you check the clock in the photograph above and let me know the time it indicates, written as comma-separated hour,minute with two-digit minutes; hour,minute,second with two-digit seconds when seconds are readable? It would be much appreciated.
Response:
11,42
